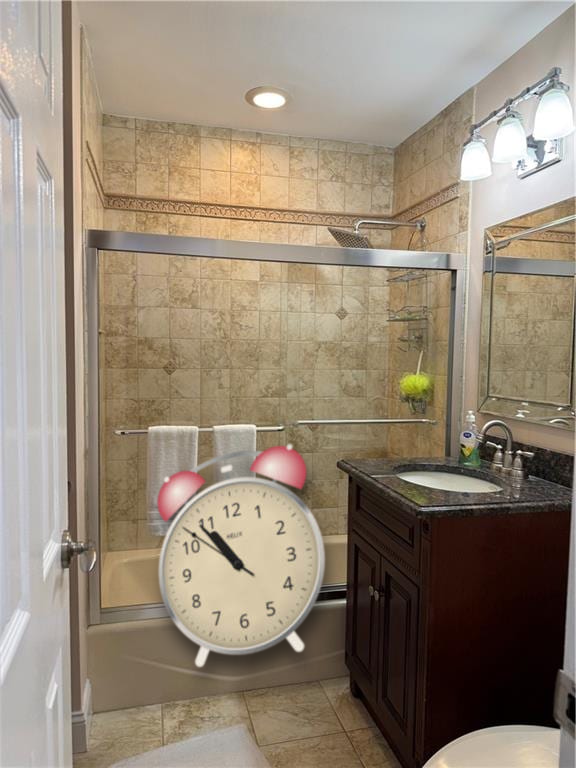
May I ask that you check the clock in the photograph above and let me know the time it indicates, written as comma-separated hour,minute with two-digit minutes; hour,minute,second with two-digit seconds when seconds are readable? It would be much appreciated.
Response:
10,53,52
